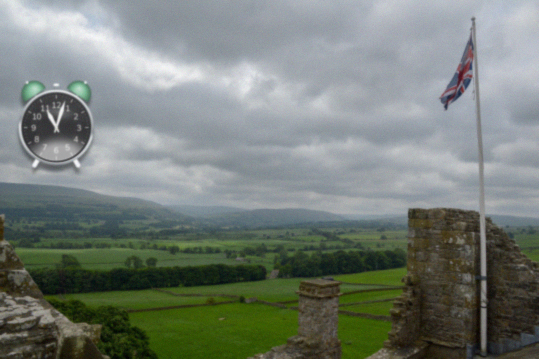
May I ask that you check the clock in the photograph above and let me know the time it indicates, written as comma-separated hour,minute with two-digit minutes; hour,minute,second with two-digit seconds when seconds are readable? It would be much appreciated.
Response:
11,03
